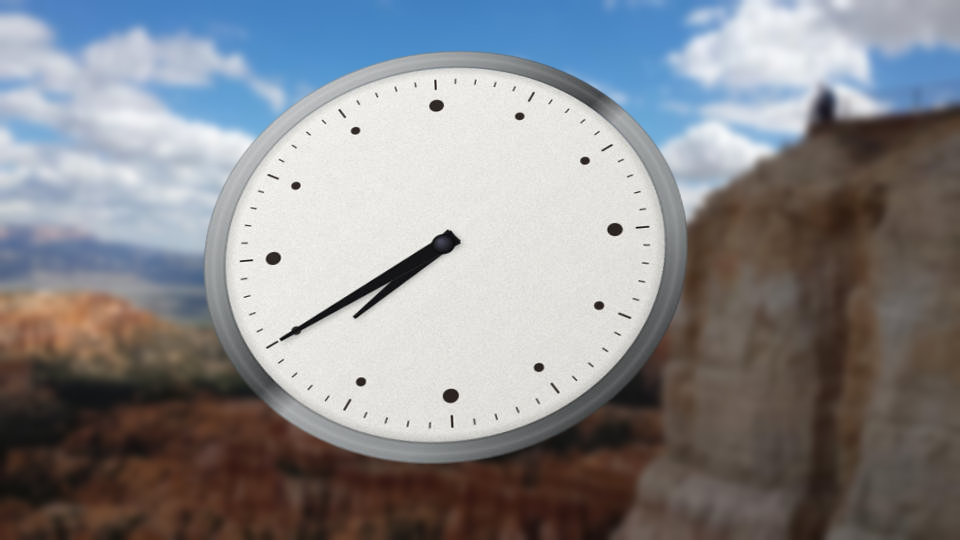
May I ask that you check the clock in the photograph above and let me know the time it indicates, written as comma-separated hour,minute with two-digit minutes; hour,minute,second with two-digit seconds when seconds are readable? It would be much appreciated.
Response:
7,40
